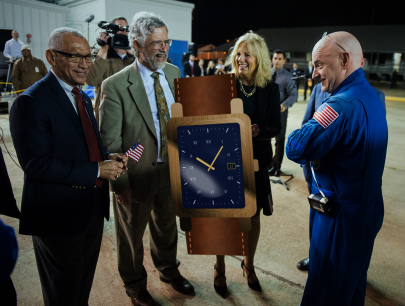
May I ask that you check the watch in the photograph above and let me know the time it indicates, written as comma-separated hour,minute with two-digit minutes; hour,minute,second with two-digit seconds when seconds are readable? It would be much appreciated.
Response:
10,06
